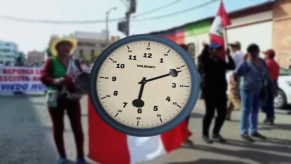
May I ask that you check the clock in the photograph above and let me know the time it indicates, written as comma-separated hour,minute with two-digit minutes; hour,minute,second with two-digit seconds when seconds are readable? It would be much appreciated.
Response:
6,11
